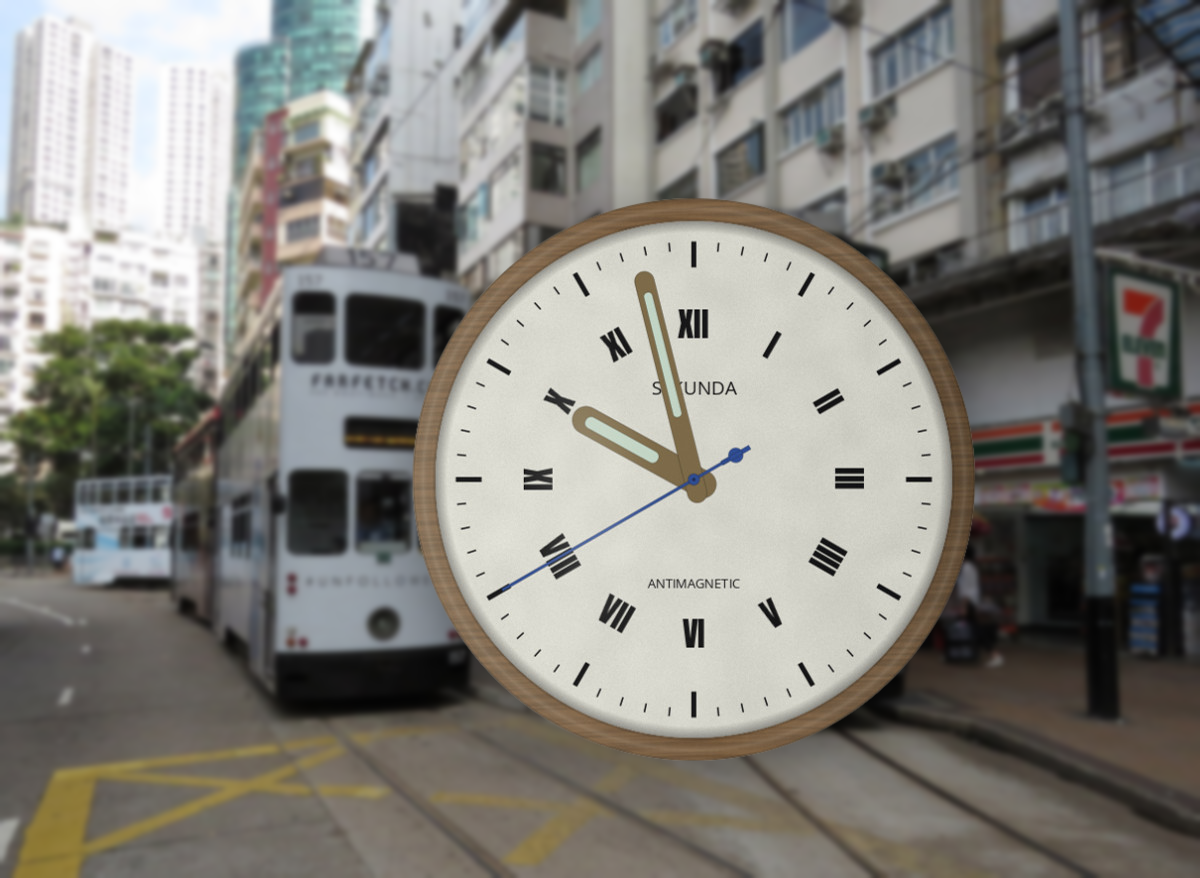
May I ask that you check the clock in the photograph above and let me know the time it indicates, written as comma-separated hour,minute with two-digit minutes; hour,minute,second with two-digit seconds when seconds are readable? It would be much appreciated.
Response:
9,57,40
